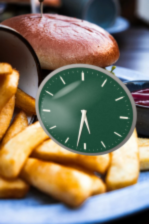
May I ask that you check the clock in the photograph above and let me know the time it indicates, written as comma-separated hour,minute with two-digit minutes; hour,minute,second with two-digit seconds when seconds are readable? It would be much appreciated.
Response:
5,32
